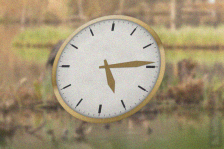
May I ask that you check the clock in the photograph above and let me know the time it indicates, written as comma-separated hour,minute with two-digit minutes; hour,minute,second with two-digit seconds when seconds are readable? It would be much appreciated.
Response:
5,14
